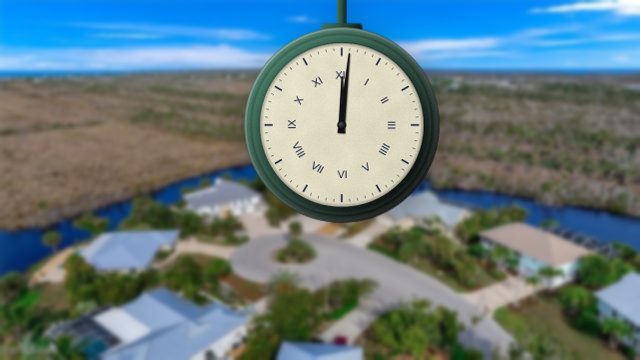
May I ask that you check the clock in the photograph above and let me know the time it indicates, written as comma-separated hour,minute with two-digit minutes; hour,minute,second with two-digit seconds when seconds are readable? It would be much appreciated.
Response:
12,01
